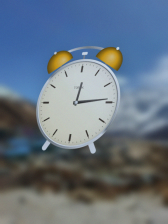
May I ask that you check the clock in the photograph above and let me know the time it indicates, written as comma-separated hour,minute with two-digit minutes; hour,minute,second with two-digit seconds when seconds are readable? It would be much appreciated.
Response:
12,14
